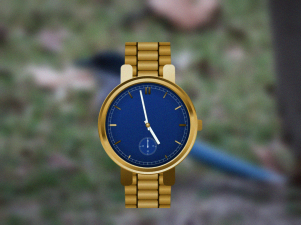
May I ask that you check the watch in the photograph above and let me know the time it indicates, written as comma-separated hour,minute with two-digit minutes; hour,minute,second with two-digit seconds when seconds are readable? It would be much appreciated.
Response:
4,58
